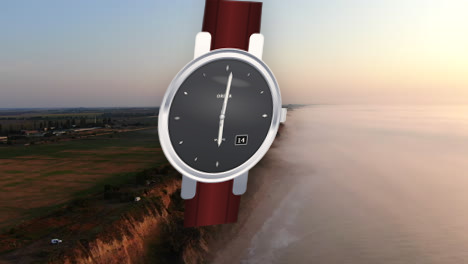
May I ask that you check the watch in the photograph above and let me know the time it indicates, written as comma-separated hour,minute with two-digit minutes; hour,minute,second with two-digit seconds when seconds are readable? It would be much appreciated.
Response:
6,01
